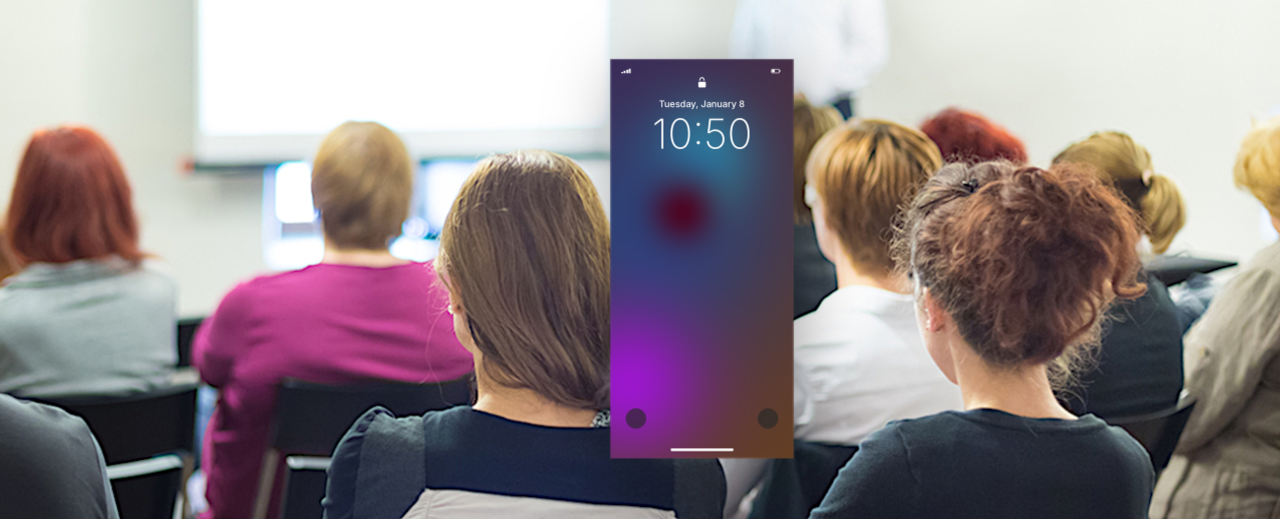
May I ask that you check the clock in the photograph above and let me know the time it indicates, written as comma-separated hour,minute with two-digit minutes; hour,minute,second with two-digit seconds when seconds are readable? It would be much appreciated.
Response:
10,50
